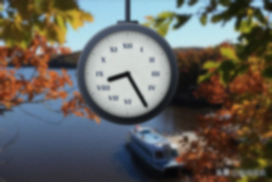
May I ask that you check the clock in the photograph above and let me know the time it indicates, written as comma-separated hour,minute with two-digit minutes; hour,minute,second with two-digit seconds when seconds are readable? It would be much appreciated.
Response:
8,25
